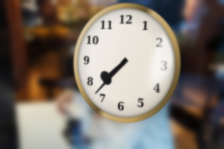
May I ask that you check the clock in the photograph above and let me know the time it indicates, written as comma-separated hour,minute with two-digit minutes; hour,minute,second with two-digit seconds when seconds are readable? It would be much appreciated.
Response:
7,37
